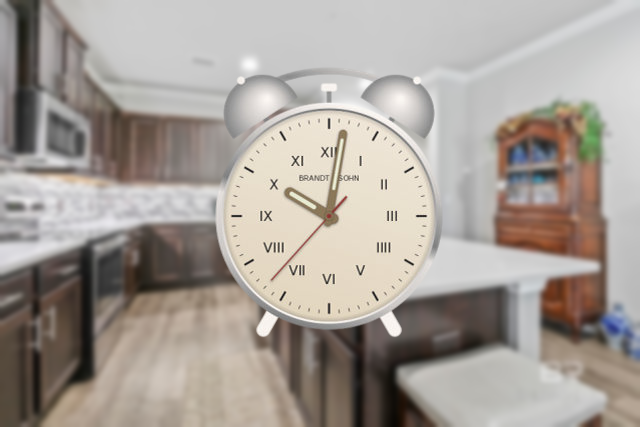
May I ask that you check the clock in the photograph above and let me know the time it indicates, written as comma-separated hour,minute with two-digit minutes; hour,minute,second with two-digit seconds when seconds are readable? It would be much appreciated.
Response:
10,01,37
